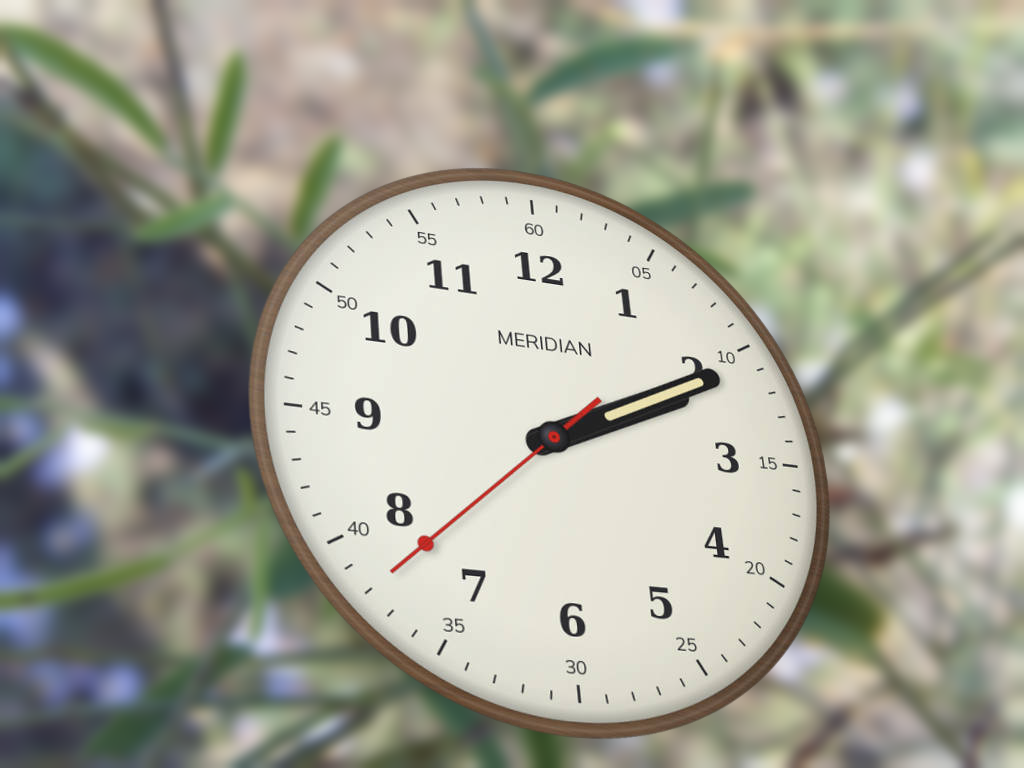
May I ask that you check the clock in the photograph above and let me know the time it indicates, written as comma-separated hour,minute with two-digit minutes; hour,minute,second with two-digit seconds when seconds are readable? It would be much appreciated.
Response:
2,10,38
